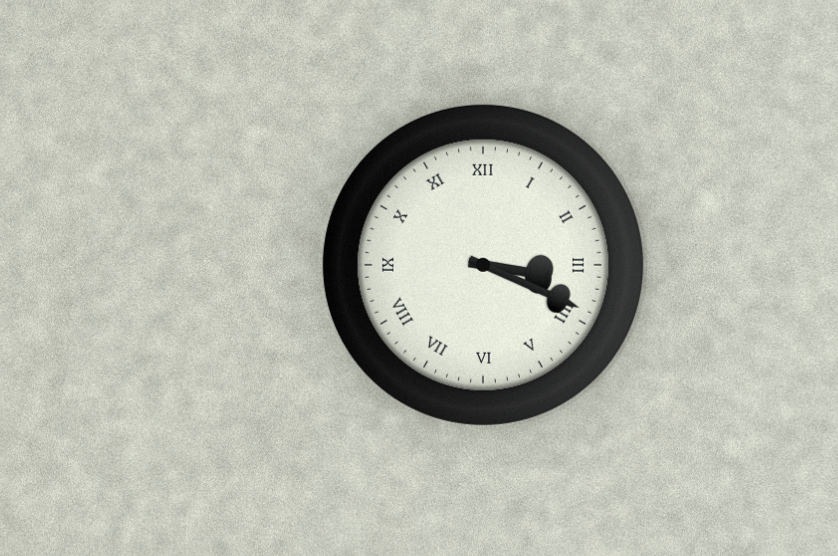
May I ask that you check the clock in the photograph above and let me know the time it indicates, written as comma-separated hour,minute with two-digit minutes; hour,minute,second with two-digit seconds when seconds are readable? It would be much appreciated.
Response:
3,19
